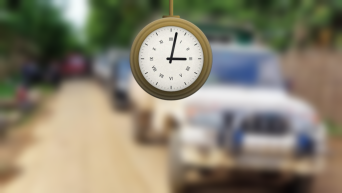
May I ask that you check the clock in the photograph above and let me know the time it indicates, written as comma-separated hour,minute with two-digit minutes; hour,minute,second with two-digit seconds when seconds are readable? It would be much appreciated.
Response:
3,02
